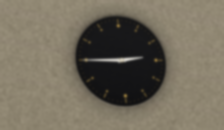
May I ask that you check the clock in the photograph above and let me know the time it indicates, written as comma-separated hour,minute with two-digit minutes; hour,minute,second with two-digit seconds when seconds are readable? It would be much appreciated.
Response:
2,45
